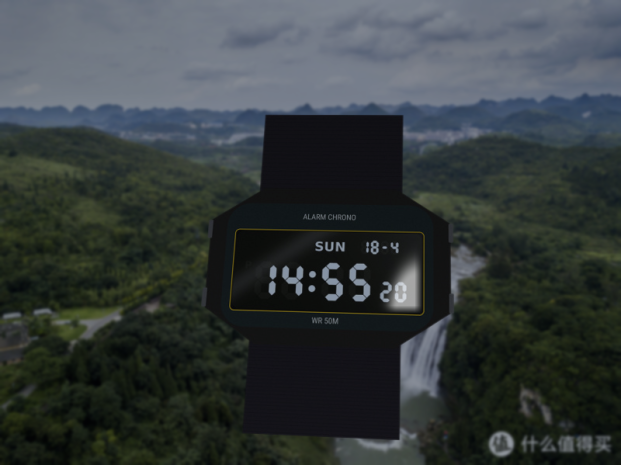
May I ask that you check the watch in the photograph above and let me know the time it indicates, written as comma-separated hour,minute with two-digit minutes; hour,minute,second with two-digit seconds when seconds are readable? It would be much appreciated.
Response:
14,55,20
